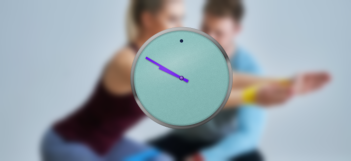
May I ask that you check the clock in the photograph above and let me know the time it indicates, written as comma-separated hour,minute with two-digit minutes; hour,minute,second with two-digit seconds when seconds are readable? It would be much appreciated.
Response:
9,50
